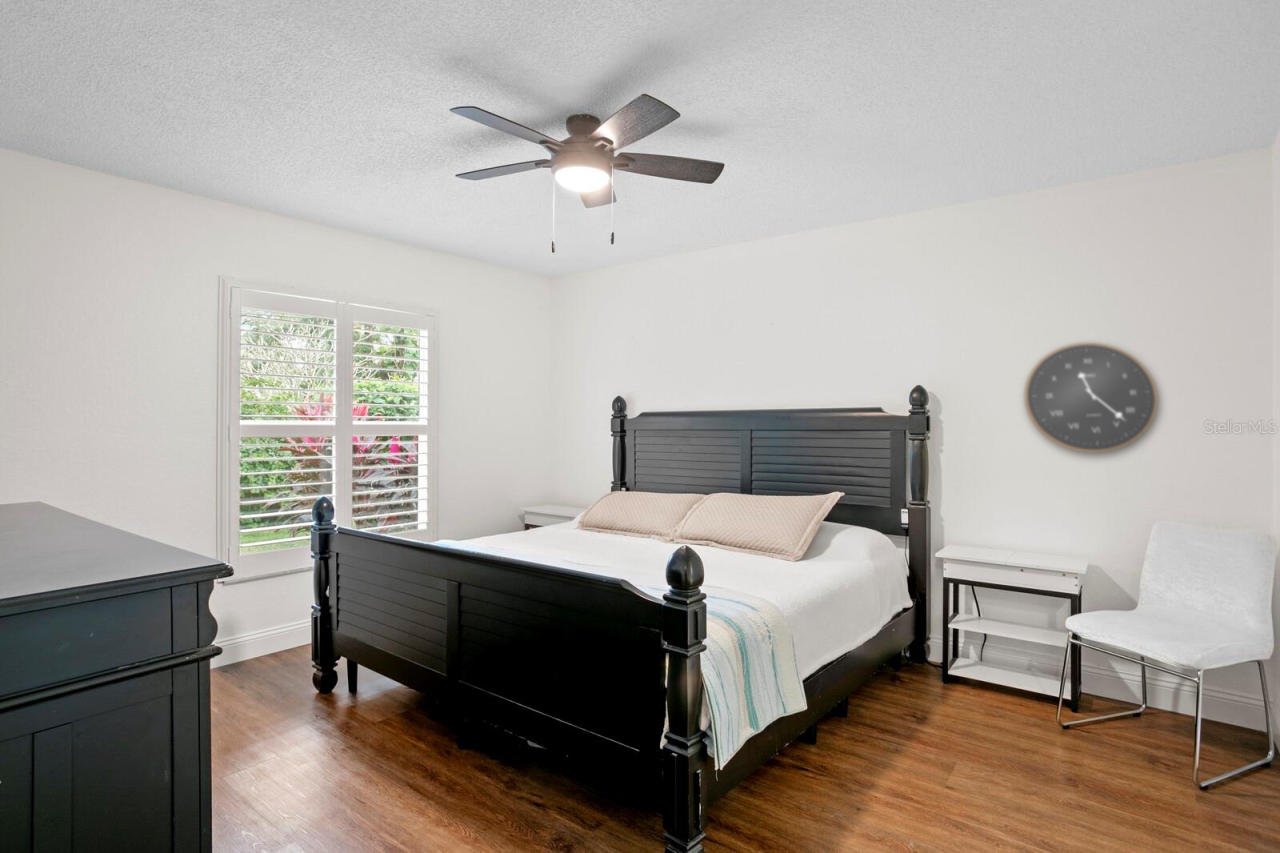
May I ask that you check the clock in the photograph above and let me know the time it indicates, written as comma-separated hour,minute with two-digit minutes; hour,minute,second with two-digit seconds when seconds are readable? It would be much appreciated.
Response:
11,23
